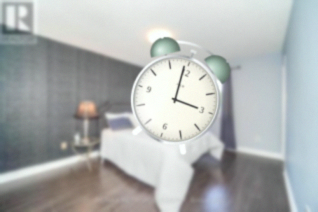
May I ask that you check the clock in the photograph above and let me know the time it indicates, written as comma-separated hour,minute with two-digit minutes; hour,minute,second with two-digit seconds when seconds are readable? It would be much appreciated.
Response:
2,59
